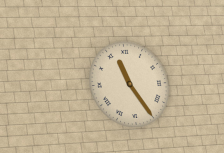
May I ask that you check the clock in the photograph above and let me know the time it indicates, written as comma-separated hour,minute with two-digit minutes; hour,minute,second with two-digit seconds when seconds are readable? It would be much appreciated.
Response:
11,25
